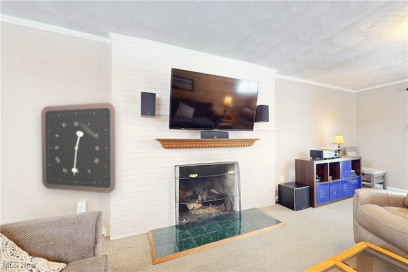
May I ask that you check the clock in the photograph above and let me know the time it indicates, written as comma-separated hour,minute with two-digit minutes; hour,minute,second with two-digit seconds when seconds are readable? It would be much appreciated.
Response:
12,31
